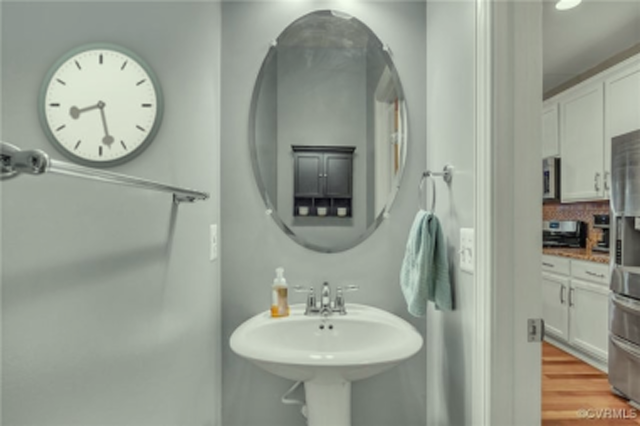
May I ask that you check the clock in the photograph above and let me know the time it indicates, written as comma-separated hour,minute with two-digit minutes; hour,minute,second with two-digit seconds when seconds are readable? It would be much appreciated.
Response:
8,28
